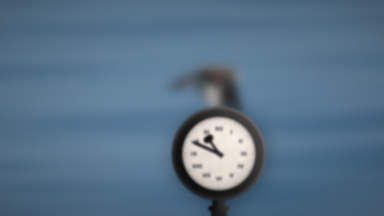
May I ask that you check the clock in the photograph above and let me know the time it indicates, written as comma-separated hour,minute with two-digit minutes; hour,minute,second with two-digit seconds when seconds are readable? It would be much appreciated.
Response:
10,49
